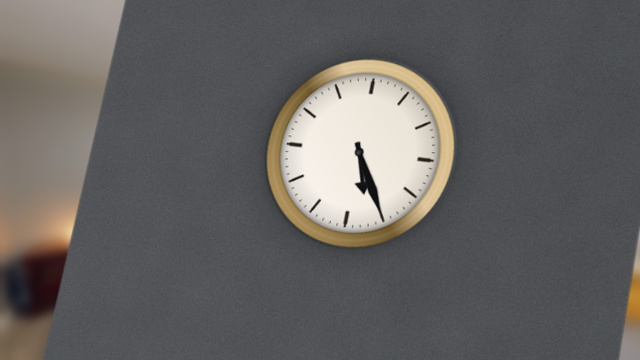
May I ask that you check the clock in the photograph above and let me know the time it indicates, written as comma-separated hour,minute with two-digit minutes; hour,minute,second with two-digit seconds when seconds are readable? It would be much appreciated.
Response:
5,25
